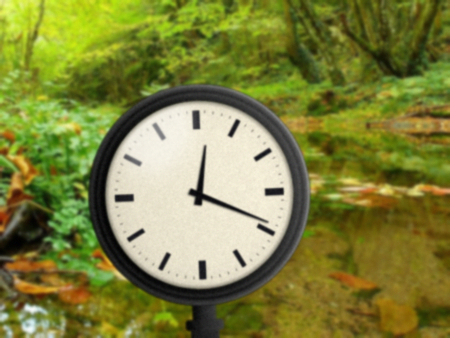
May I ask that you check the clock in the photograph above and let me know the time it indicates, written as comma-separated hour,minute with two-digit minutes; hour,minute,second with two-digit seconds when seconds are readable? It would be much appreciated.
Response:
12,19
